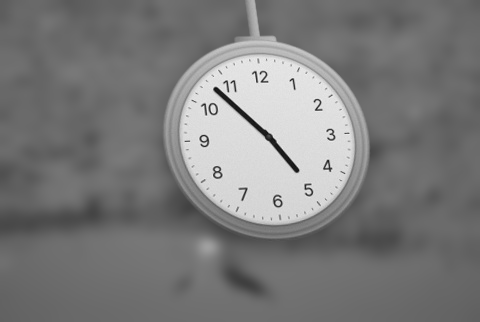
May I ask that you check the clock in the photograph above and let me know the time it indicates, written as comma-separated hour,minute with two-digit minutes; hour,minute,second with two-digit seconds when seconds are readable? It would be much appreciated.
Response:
4,53
